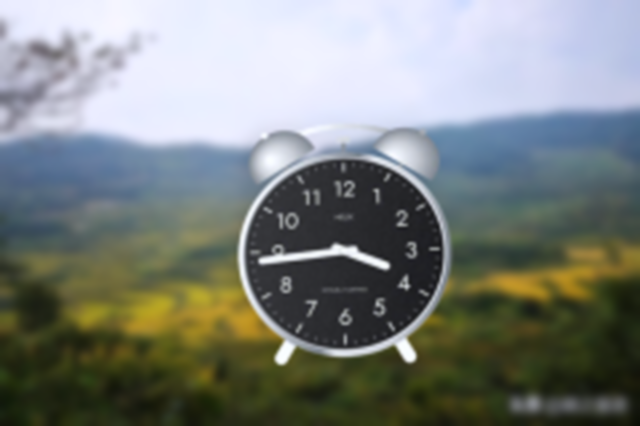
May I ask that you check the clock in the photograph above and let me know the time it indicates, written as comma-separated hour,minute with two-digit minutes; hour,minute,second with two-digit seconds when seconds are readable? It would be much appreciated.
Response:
3,44
